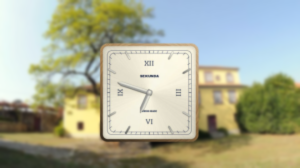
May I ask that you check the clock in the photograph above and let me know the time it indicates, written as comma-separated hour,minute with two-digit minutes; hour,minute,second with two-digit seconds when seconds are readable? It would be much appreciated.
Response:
6,48
